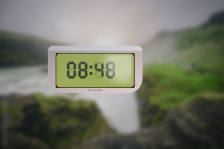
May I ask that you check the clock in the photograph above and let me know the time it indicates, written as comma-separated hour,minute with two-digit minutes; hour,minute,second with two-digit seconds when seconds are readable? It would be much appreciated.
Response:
8,48
